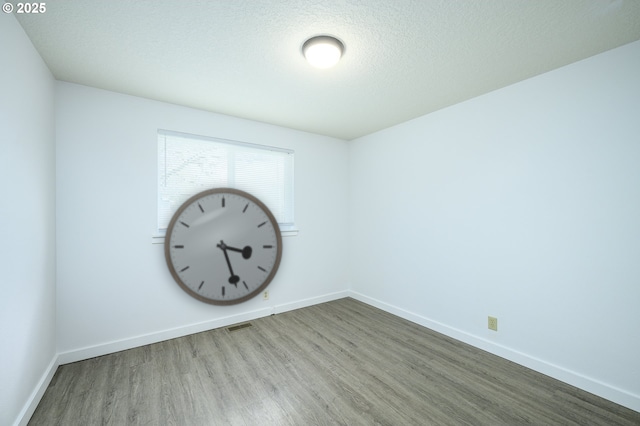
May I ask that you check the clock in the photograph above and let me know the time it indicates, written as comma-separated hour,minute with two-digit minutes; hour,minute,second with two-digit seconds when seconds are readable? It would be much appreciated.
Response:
3,27
